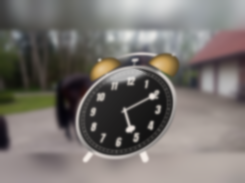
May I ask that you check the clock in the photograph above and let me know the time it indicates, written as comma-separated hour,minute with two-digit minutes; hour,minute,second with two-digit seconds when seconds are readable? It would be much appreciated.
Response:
5,10
